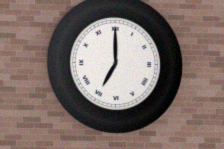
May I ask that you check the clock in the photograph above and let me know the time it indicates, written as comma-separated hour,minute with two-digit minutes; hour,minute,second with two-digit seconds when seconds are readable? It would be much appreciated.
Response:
7,00
